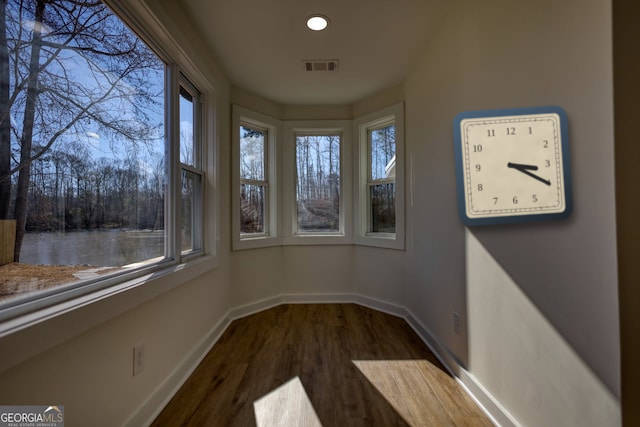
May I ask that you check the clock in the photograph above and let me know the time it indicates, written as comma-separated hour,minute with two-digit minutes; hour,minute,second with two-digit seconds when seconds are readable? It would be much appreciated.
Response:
3,20
